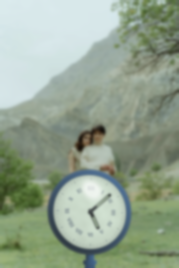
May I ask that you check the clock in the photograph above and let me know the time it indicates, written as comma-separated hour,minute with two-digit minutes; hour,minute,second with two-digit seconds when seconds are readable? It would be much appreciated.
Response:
5,08
